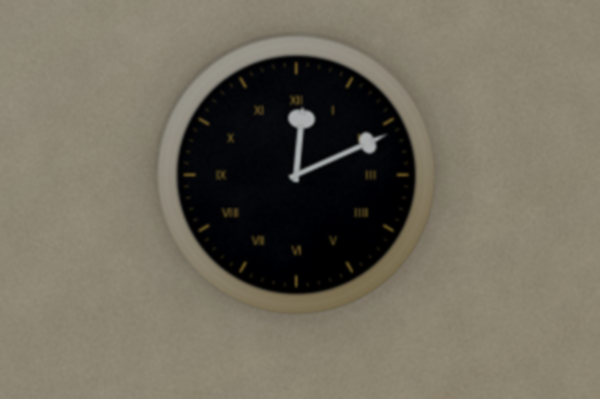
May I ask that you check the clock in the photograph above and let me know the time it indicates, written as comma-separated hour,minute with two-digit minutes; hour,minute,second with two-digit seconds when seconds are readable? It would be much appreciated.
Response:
12,11
